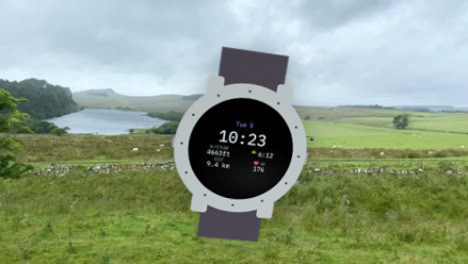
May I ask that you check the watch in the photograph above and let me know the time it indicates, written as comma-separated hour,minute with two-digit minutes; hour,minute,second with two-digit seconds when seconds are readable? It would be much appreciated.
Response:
10,23
